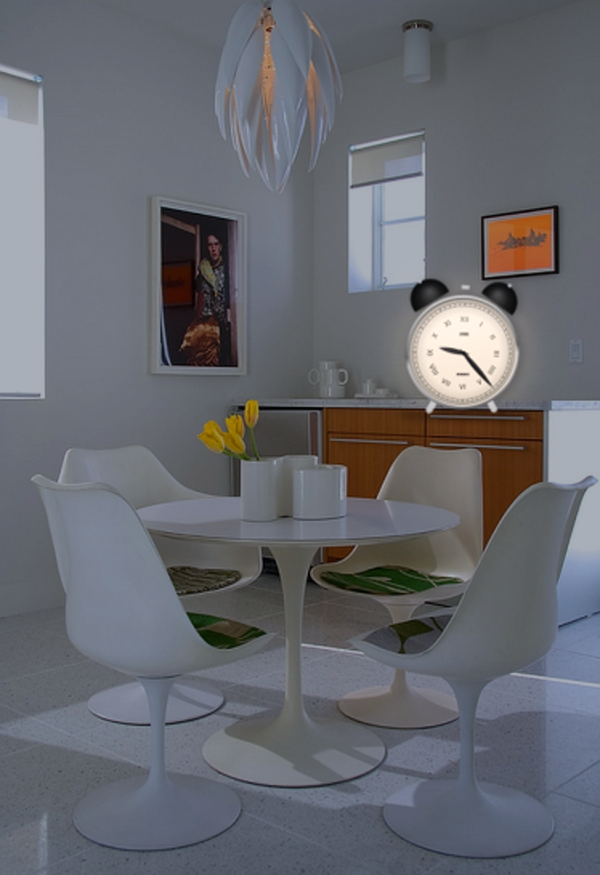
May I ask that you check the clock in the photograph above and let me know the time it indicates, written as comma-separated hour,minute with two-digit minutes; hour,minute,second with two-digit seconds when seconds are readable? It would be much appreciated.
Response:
9,23
